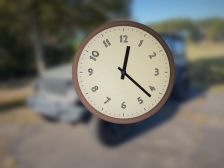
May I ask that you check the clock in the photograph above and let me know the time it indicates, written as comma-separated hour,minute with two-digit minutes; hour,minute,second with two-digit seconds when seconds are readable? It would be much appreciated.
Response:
12,22
